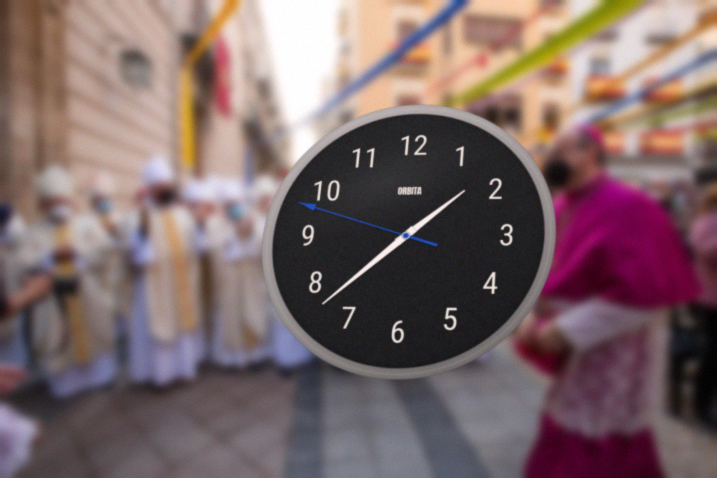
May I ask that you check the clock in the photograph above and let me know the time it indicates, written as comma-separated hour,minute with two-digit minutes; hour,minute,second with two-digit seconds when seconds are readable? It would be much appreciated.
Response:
1,37,48
